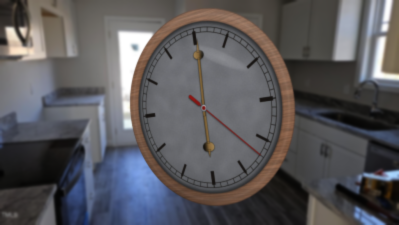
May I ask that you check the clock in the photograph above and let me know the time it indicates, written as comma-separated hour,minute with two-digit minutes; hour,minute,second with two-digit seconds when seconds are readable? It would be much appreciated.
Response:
6,00,22
